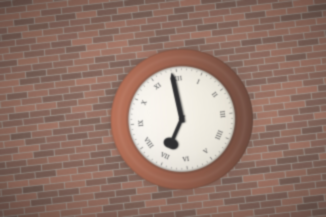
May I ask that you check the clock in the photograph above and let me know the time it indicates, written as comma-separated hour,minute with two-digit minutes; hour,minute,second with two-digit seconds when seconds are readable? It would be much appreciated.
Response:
6,59
